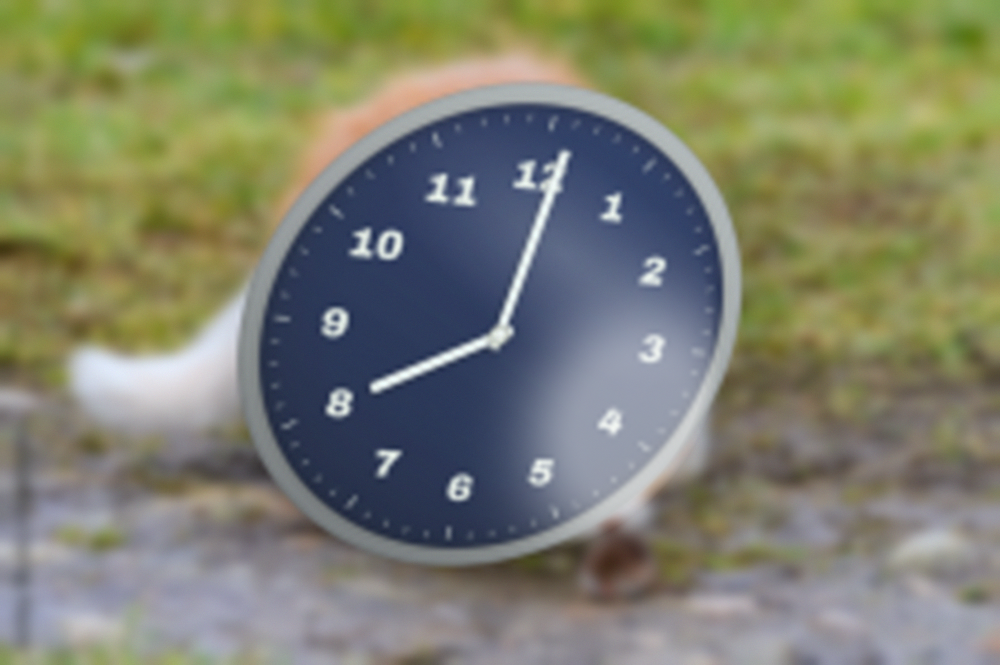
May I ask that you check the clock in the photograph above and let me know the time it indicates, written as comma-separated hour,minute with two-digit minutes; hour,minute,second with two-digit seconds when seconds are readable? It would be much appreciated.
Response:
8,01
